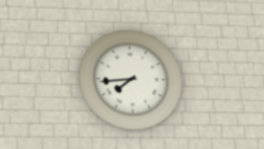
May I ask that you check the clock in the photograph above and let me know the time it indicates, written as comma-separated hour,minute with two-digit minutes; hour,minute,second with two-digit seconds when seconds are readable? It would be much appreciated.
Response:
7,44
